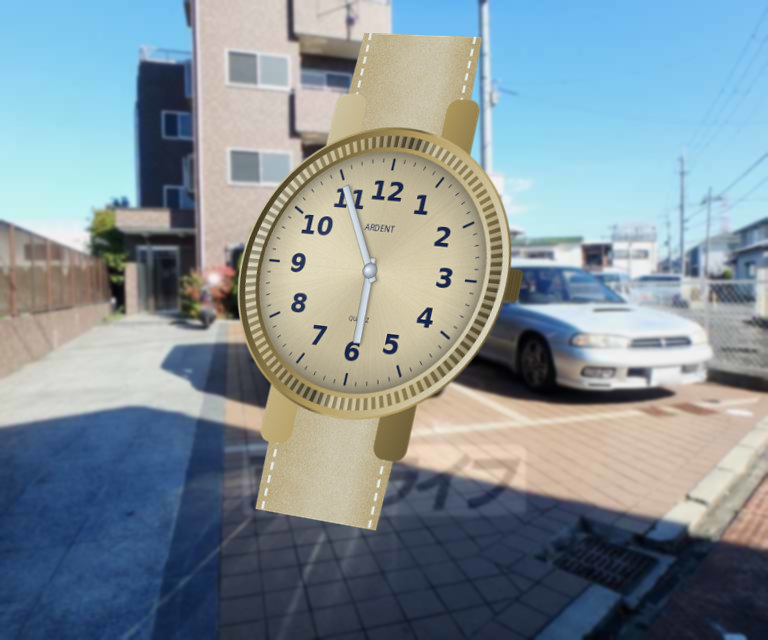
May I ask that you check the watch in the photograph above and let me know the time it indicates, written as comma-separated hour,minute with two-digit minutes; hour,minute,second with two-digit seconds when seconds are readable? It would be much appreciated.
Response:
5,55
